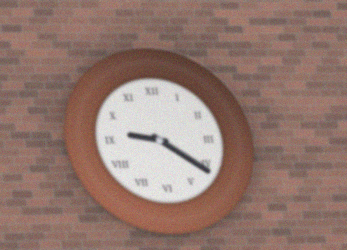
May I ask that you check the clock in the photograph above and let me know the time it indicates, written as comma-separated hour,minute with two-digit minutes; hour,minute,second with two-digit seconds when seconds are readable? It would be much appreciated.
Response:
9,21
